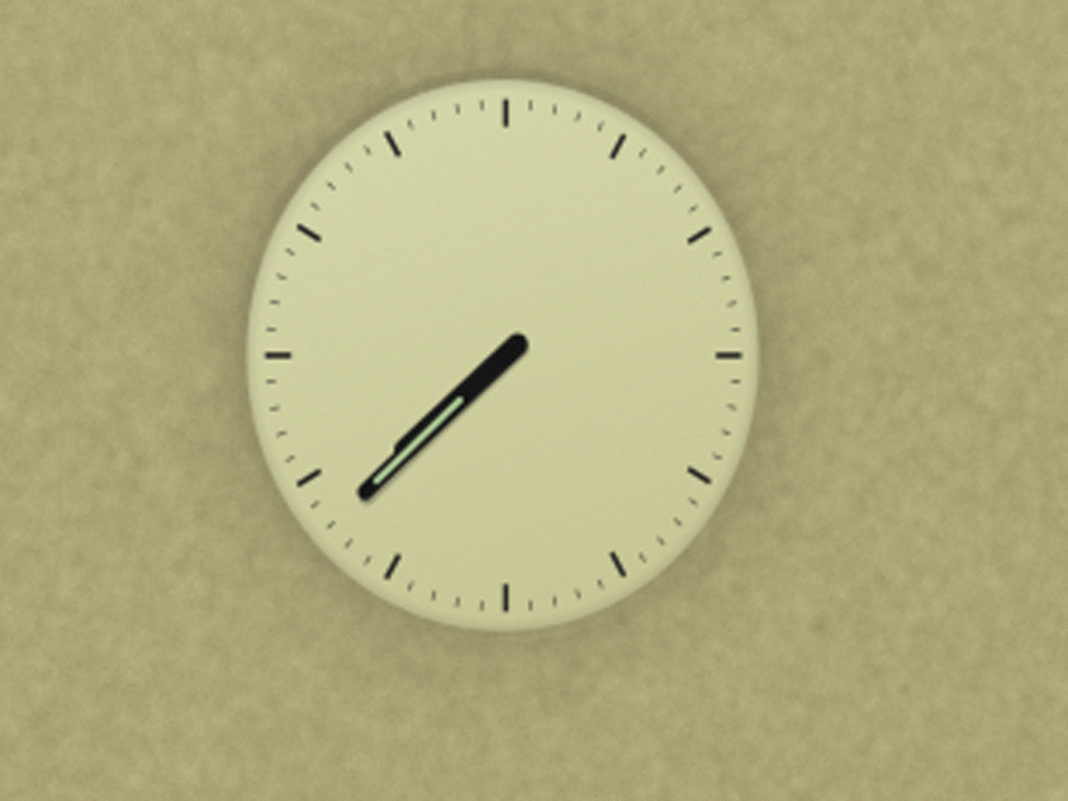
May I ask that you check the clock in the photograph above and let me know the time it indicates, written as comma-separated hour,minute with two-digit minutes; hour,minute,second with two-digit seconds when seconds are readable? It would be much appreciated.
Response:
7,38
